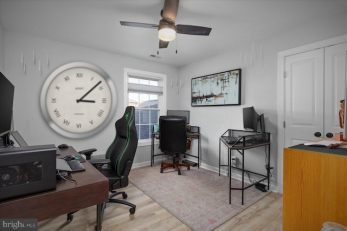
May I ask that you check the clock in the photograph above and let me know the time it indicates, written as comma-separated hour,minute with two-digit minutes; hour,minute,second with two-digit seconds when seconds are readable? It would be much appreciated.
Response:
3,08
